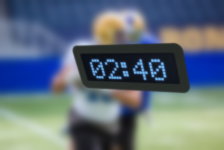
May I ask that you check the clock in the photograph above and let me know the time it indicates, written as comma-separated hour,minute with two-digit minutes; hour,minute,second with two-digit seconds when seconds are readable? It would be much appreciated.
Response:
2,40
